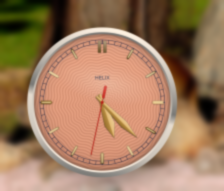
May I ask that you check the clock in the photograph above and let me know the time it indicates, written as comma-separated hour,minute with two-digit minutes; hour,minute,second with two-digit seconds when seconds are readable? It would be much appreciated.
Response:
5,22,32
